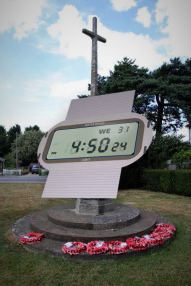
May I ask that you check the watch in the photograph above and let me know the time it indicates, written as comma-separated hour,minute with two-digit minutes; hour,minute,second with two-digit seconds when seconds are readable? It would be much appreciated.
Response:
4,50,24
